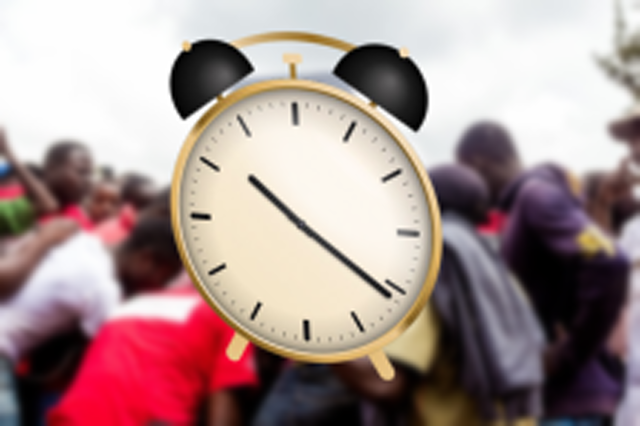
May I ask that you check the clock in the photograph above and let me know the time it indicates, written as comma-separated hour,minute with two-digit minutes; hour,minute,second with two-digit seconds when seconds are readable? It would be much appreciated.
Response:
10,21
